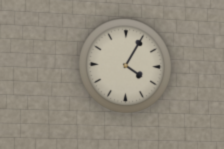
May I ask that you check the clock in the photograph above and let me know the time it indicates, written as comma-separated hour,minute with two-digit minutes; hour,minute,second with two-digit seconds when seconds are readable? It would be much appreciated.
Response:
4,05
